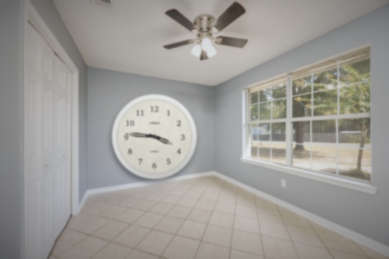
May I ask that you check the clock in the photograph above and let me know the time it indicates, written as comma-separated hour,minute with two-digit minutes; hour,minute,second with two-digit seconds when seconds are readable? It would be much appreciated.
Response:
3,46
